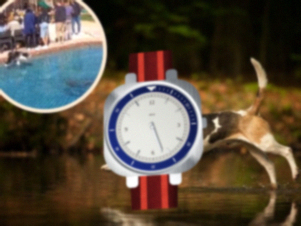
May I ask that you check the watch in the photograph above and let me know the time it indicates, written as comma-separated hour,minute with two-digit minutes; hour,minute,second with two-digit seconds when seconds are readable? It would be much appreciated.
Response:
5,27
